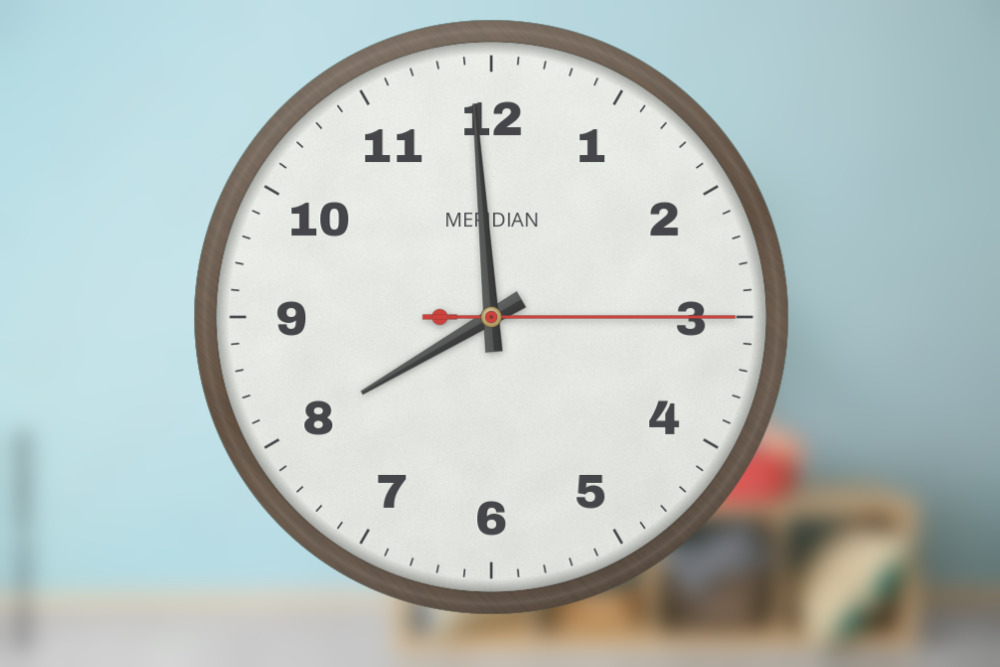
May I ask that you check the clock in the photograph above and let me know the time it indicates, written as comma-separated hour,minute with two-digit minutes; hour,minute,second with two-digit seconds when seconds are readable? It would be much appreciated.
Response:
7,59,15
